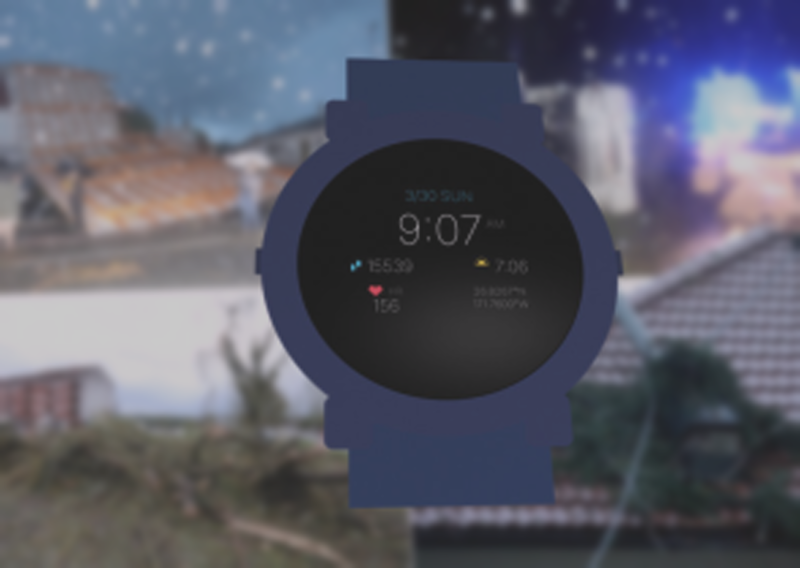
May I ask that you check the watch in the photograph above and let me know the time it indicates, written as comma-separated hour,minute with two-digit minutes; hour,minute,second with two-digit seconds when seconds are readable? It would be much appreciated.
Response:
9,07
